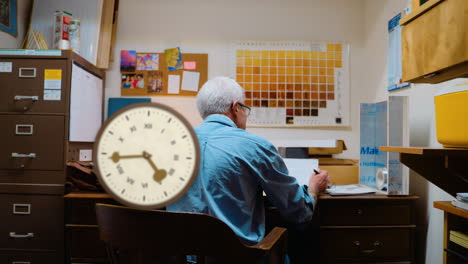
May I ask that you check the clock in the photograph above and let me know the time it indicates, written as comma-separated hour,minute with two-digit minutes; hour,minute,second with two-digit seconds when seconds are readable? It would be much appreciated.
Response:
4,44
